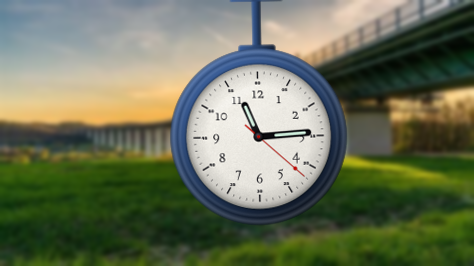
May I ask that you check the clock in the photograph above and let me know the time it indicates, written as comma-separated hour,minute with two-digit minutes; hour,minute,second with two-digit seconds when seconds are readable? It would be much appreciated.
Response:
11,14,22
